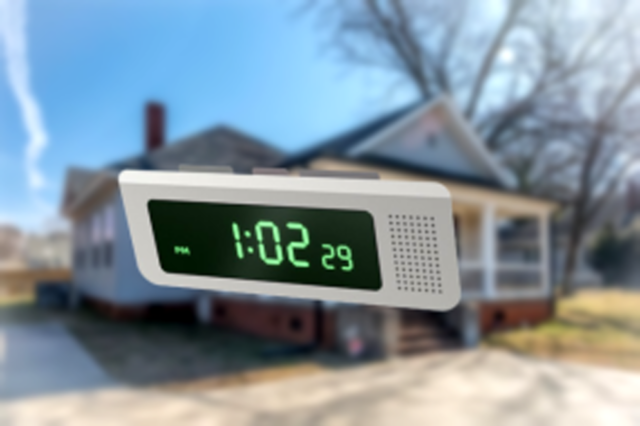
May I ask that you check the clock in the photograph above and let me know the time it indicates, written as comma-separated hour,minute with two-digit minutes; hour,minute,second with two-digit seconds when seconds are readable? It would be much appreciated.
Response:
1,02,29
